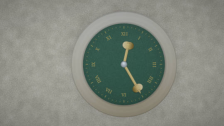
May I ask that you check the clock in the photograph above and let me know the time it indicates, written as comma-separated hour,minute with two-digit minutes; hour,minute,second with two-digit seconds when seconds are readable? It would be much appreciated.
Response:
12,25
